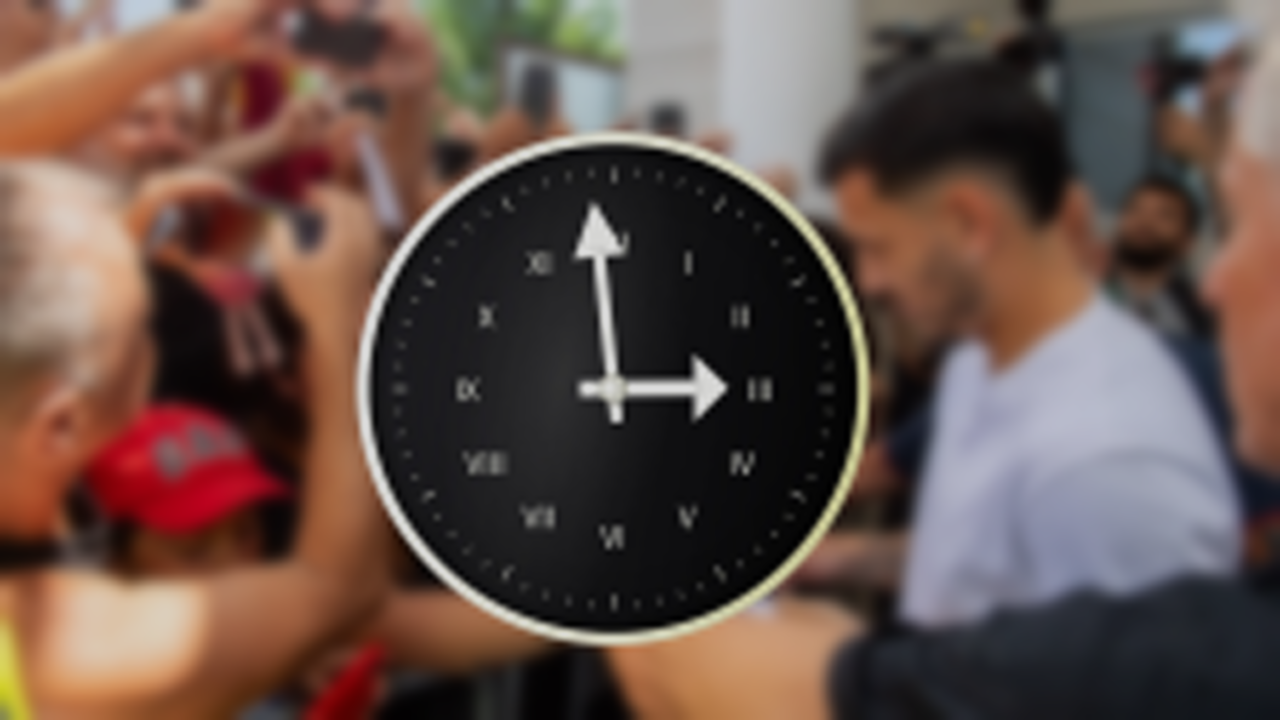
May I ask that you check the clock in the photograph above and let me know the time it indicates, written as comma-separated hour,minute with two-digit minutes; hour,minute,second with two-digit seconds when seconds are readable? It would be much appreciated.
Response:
2,59
